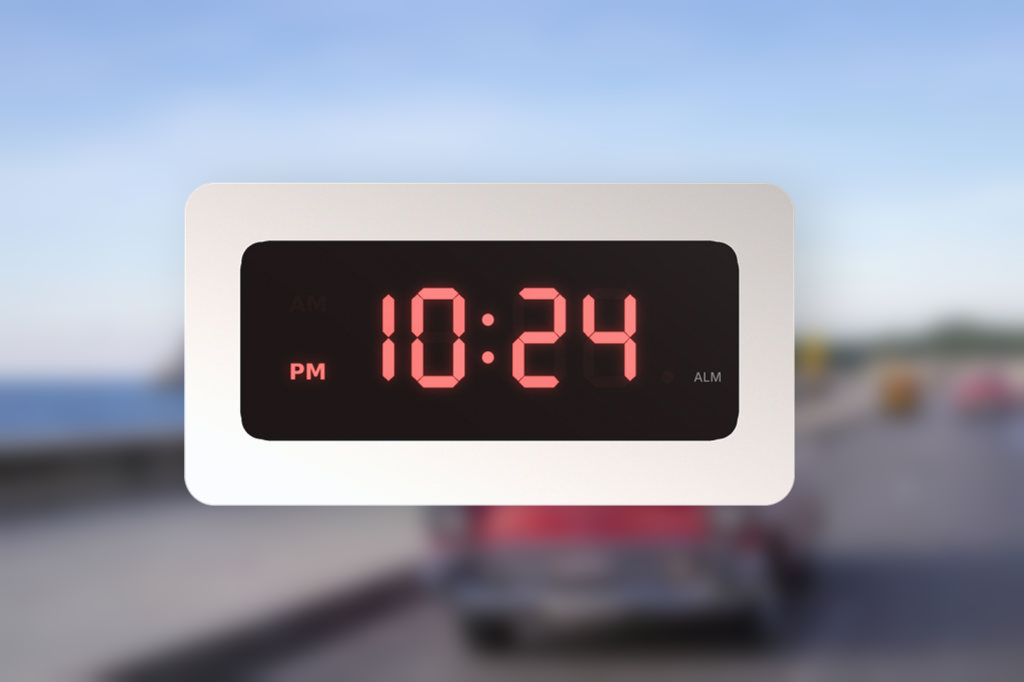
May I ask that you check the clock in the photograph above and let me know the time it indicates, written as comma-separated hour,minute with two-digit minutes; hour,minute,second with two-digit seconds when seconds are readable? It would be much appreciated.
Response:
10,24
